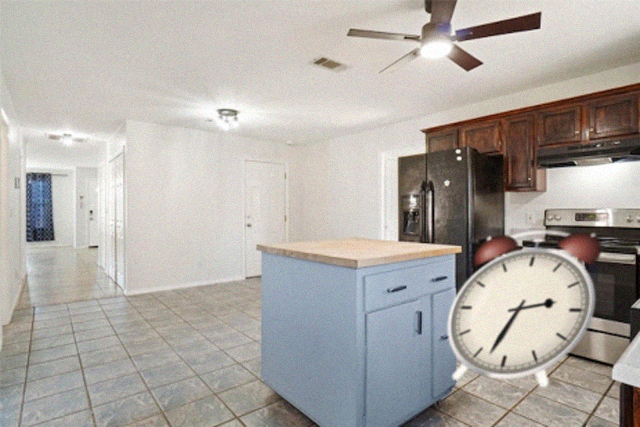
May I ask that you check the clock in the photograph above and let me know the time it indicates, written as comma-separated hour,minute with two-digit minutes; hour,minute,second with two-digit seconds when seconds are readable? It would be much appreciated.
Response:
2,33
